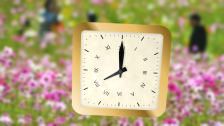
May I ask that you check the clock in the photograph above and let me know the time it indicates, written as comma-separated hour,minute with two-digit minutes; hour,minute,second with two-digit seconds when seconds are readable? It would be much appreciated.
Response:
8,00
